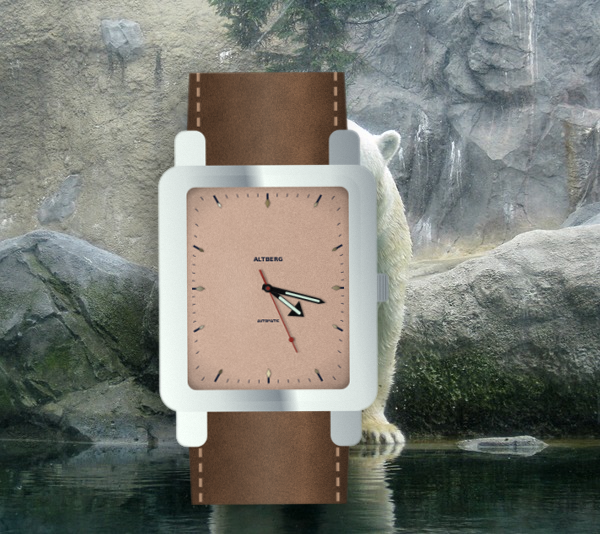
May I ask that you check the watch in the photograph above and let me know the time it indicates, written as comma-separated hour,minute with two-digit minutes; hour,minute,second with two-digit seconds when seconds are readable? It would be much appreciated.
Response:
4,17,26
